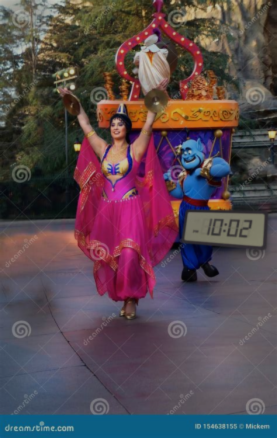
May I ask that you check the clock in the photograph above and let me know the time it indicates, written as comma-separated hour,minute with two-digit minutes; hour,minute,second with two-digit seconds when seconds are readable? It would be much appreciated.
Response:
10,02
